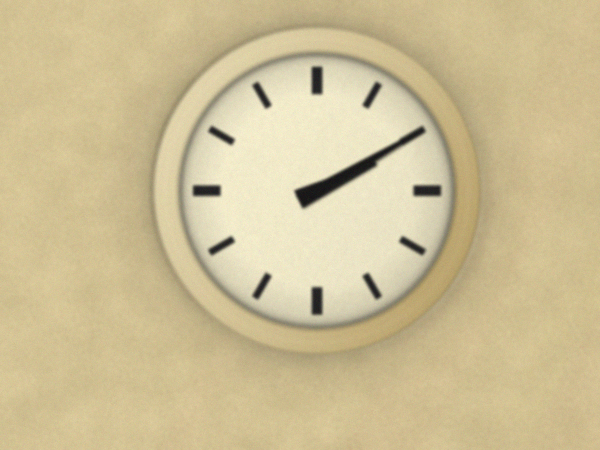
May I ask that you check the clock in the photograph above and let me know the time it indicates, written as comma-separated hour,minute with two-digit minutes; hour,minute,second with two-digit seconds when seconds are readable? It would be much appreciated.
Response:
2,10
